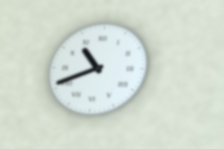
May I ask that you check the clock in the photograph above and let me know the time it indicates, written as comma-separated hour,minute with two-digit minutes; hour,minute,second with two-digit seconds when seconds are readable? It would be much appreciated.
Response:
10,41
